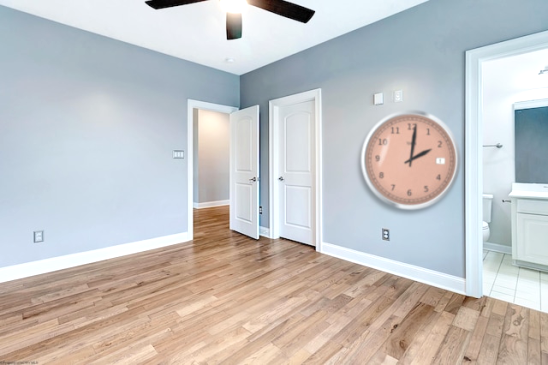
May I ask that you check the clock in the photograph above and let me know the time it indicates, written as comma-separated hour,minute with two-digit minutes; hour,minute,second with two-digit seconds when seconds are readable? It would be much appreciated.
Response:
2,01
